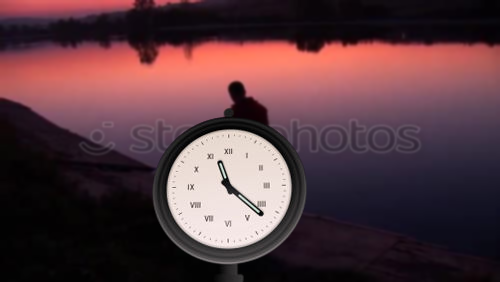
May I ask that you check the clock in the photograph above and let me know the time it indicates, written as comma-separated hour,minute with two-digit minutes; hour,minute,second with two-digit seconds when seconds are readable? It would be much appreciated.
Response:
11,22
